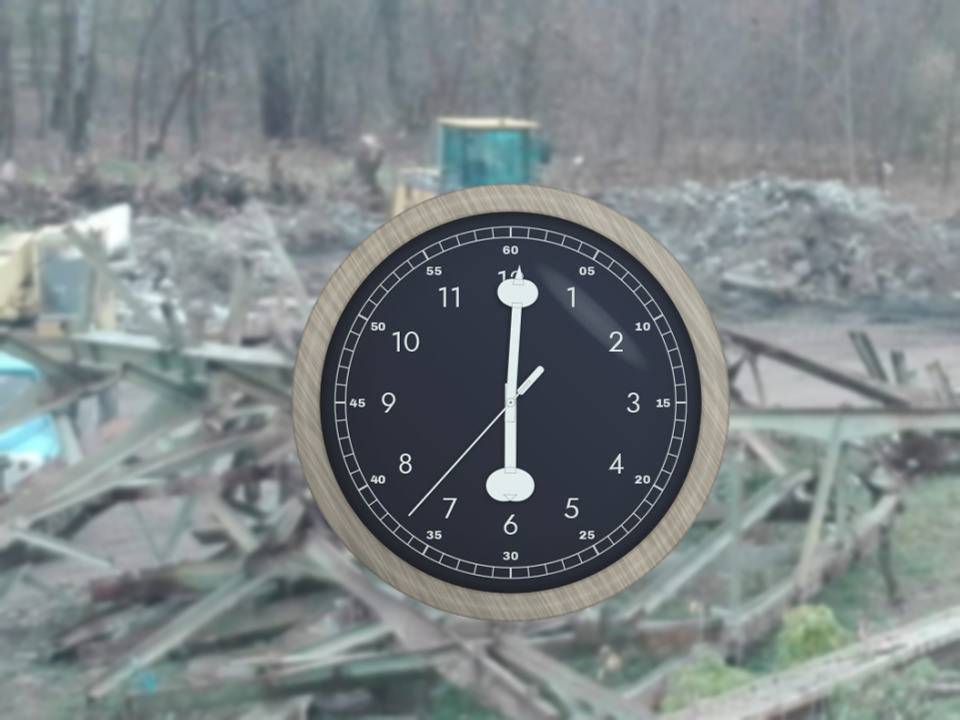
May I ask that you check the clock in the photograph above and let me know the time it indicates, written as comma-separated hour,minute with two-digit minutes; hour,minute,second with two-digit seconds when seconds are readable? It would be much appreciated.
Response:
6,00,37
